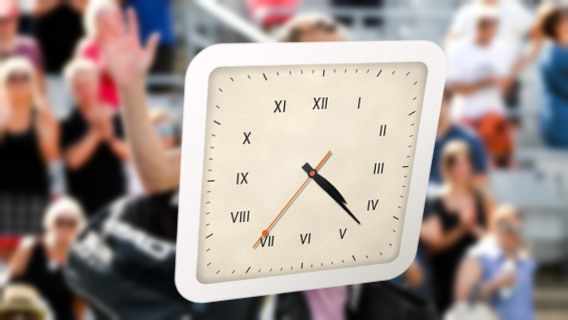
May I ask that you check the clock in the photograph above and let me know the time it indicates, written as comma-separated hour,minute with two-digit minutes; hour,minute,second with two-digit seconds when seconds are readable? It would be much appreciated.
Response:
4,22,36
